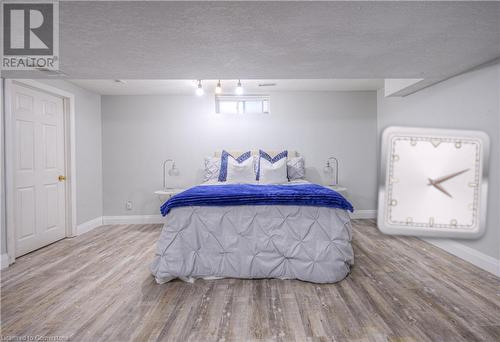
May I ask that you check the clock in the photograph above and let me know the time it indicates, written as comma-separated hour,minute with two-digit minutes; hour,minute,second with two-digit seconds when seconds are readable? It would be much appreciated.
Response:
4,11
